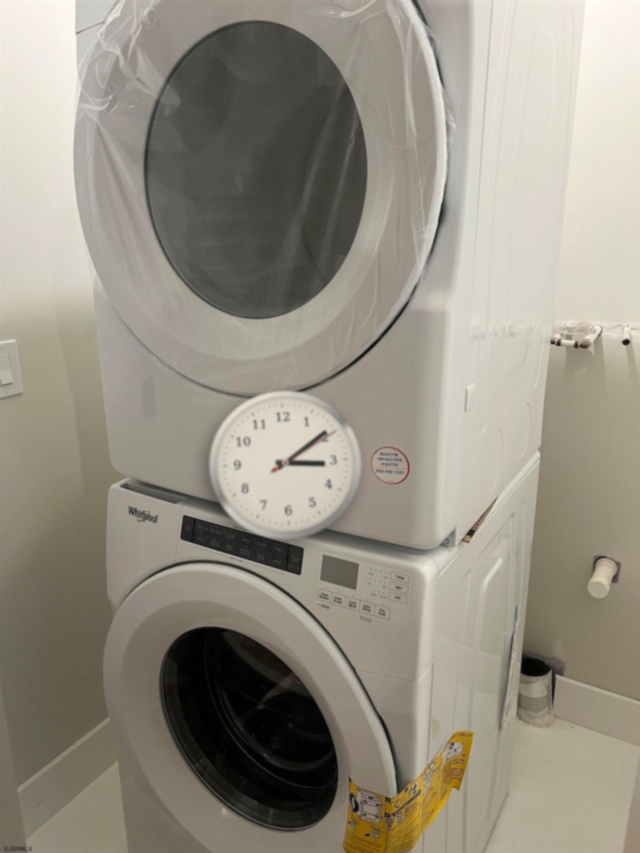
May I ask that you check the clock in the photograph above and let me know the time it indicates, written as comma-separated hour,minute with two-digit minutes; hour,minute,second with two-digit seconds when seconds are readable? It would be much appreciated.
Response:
3,09,10
